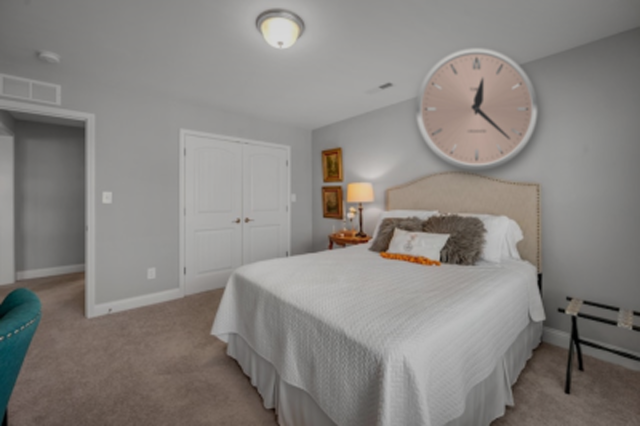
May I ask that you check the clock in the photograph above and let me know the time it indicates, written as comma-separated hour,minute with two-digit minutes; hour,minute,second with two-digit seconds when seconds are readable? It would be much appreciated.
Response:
12,22
